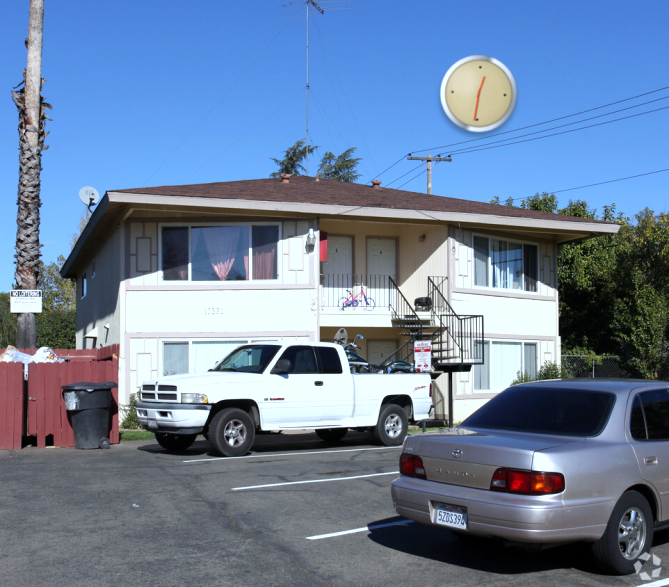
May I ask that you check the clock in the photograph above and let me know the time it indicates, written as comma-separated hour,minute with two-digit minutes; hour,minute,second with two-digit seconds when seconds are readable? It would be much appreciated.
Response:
12,31
